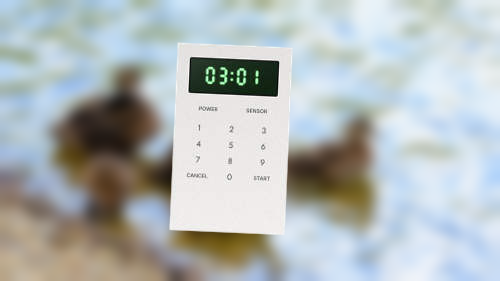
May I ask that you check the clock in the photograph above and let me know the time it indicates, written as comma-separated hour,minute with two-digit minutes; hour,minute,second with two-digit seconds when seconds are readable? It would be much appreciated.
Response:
3,01
